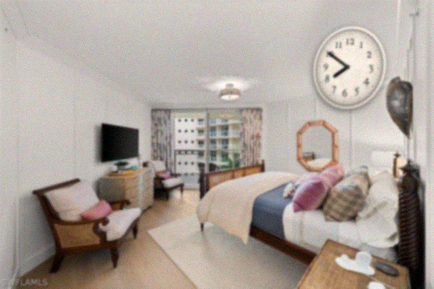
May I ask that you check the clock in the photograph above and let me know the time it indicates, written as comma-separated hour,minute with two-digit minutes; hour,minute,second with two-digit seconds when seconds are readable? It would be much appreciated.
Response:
7,50
